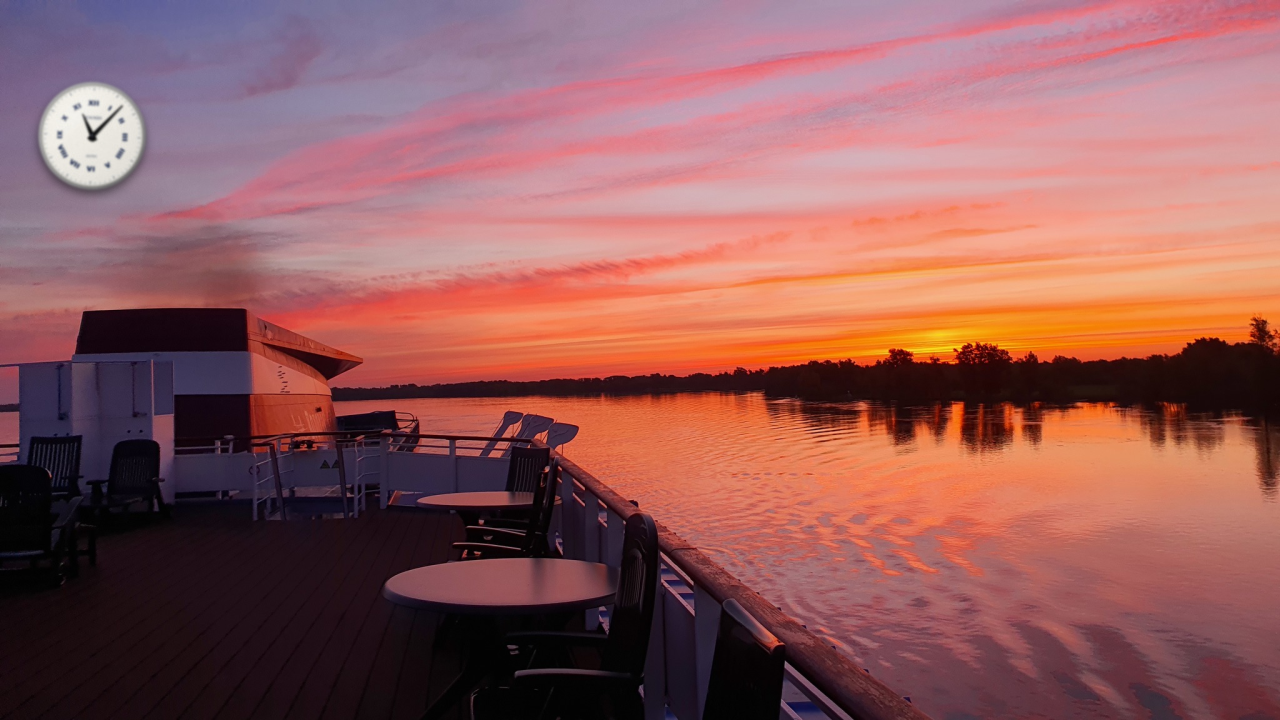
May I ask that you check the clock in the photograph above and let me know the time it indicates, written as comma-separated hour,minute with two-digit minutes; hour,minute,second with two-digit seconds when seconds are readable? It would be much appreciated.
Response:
11,07
